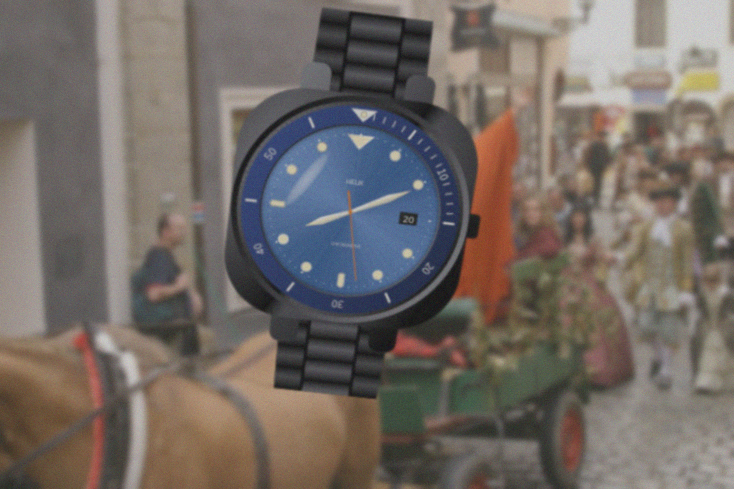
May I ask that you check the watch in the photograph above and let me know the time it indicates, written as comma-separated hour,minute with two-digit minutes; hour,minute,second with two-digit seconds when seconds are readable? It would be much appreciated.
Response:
8,10,28
